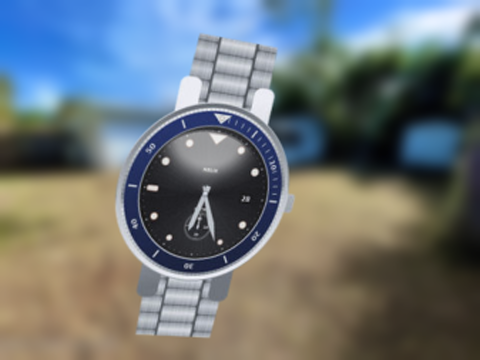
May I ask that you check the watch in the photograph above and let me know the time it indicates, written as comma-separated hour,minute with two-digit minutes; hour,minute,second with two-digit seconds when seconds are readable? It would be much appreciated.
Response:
6,26
